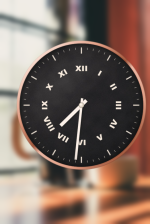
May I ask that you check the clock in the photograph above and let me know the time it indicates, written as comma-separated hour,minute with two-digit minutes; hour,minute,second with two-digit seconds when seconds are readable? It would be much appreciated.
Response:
7,31
